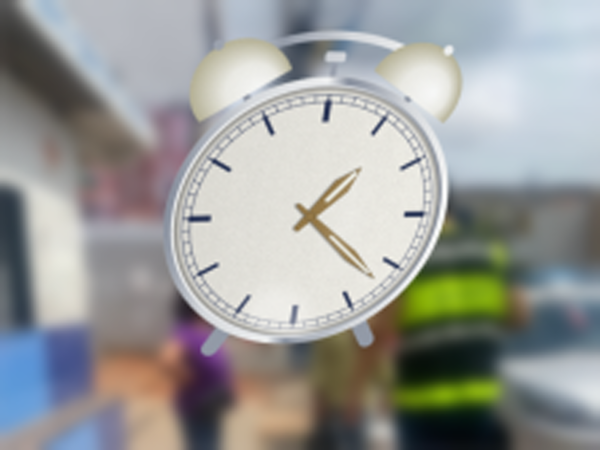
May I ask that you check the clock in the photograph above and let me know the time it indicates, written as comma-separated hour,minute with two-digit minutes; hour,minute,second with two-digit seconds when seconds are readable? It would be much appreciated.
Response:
1,22
